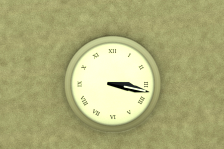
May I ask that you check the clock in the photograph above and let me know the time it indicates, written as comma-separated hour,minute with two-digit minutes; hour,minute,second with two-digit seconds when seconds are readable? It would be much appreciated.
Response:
3,17
